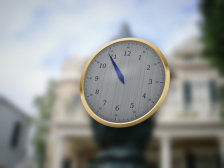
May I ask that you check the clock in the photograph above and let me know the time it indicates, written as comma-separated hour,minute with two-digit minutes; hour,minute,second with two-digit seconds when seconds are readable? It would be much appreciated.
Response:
10,54
